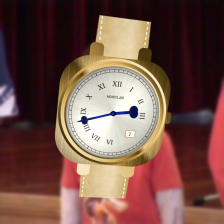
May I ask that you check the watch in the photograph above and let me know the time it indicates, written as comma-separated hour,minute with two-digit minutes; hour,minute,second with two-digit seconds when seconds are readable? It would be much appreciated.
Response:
2,42
